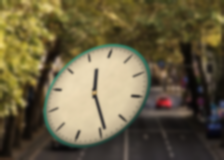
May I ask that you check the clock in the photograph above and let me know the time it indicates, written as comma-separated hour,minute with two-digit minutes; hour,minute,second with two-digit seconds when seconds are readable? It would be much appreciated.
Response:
11,24
